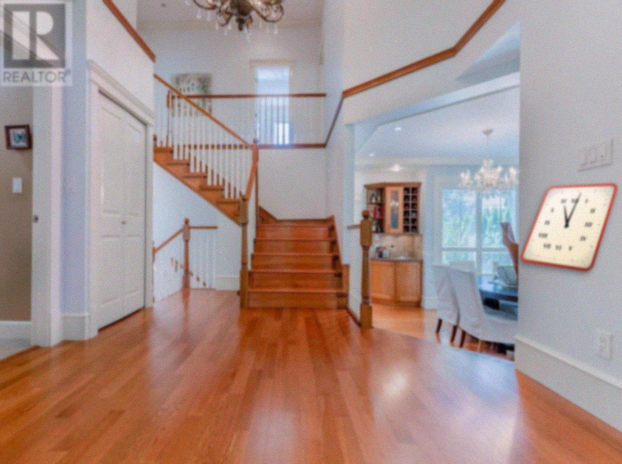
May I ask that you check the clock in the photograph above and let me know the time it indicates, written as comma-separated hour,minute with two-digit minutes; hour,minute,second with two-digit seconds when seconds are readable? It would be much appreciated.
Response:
11,01
